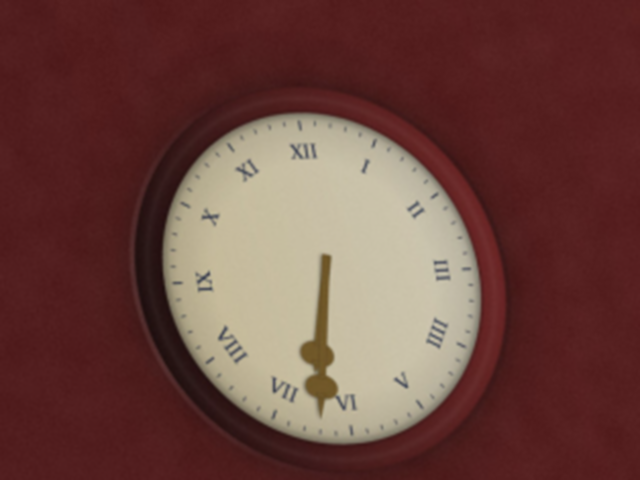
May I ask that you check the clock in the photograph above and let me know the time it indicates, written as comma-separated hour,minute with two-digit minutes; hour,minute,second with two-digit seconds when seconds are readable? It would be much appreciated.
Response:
6,32
